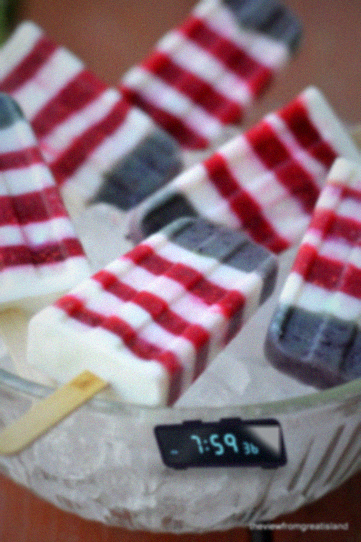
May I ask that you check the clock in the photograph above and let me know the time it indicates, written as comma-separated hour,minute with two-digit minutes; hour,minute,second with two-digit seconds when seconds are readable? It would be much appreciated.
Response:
7,59
